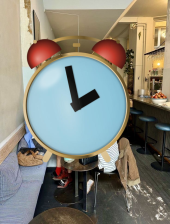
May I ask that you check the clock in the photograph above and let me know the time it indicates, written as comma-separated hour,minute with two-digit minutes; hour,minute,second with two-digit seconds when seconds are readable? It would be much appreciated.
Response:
1,58
